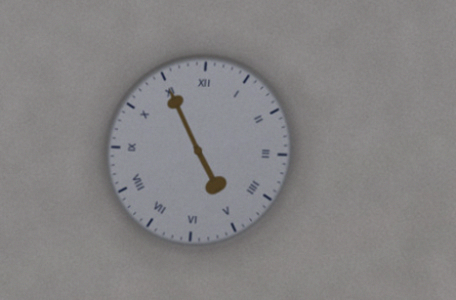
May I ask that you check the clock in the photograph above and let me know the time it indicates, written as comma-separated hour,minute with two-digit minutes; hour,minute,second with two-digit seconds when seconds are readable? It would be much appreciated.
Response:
4,55
